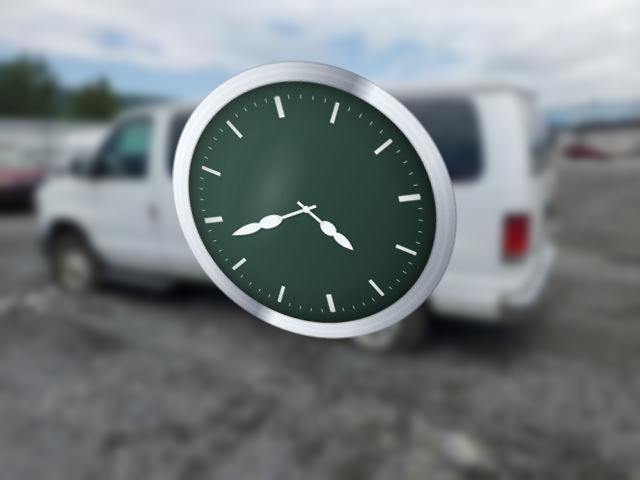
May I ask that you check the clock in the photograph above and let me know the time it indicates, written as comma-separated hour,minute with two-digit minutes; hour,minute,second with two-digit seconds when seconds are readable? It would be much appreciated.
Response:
4,43
